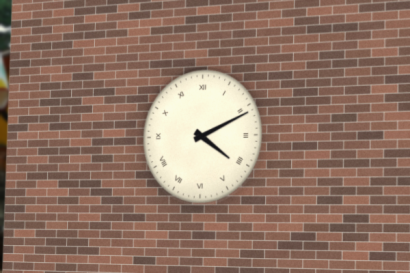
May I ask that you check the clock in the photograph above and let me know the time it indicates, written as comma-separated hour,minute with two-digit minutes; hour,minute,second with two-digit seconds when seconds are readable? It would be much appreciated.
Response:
4,11
